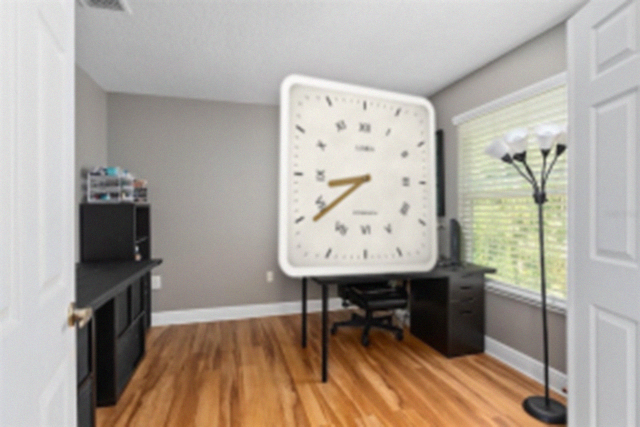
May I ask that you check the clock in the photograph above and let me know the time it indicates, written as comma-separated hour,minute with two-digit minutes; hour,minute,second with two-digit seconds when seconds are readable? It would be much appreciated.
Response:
8,39
